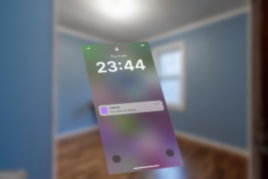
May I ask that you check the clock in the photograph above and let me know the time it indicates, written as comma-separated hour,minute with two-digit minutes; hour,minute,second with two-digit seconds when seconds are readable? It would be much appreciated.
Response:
23,44
